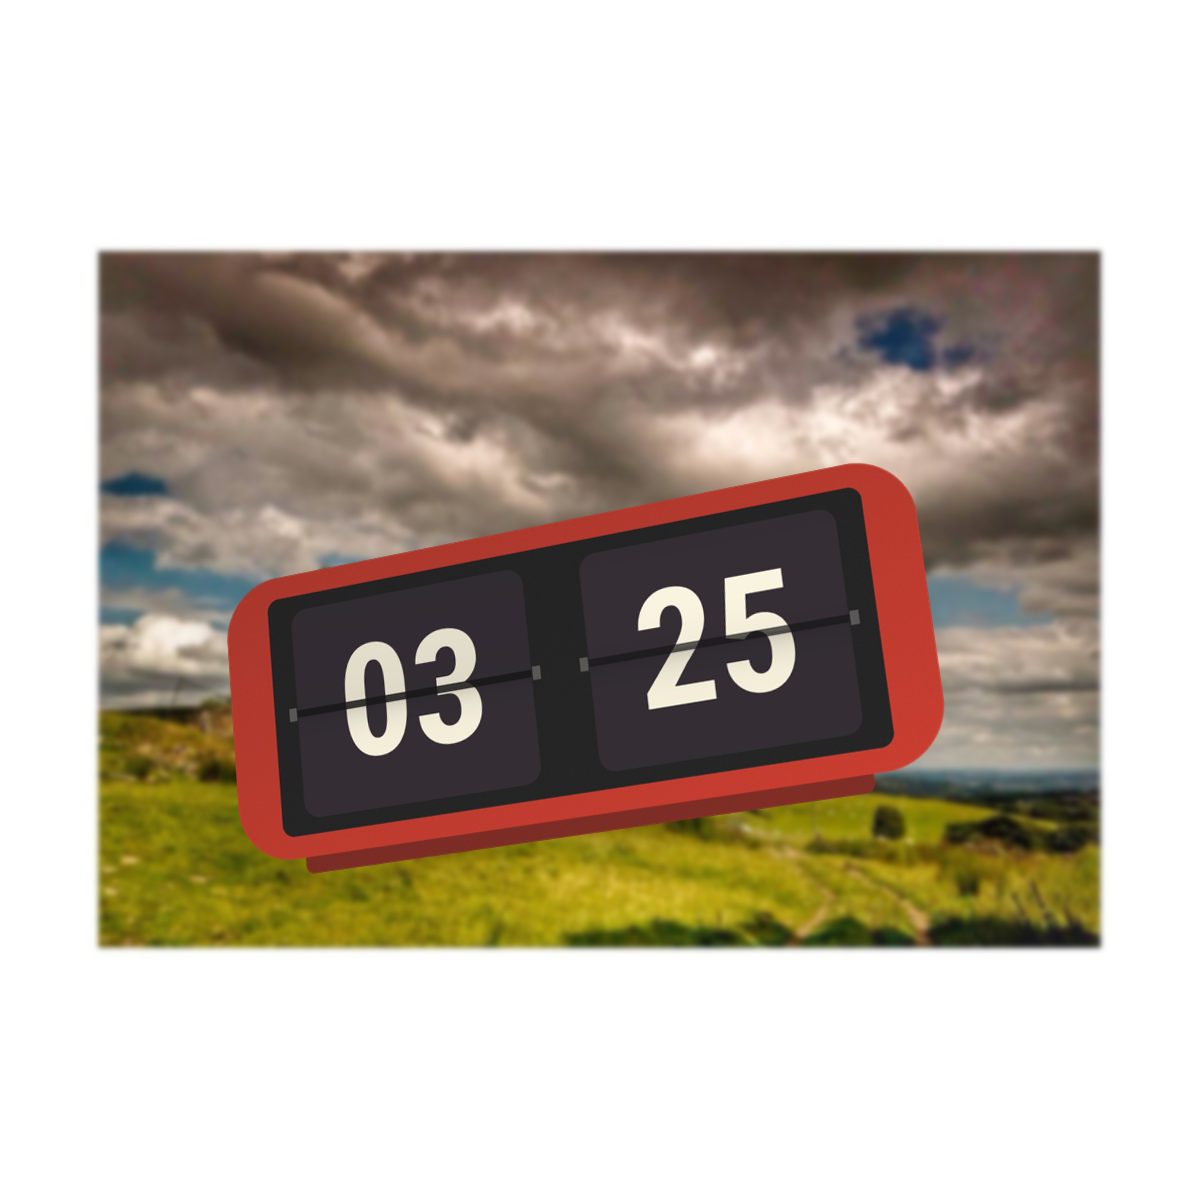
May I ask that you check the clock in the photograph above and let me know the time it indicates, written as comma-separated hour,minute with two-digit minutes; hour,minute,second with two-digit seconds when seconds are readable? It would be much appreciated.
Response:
3,25
